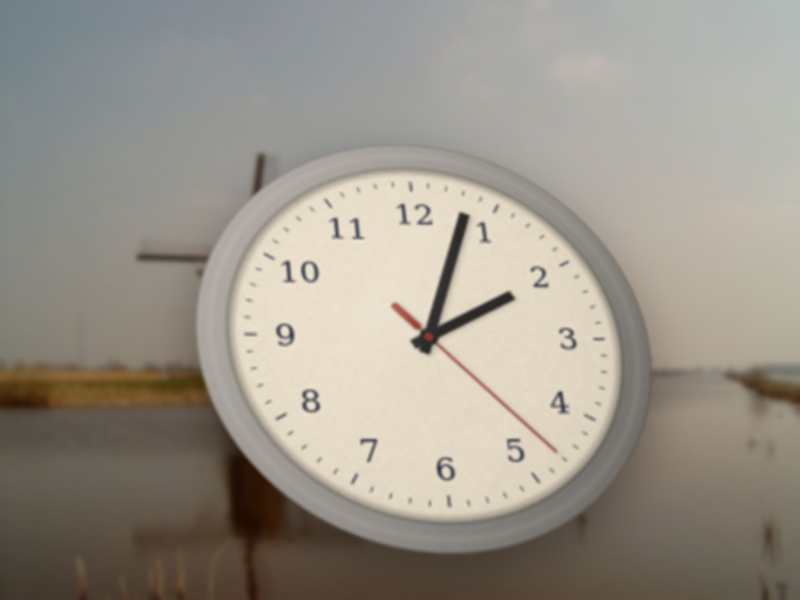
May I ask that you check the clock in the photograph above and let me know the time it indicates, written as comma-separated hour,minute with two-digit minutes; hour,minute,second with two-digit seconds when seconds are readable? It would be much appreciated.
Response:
2,03,23
